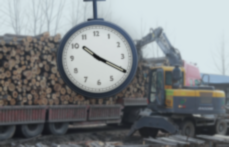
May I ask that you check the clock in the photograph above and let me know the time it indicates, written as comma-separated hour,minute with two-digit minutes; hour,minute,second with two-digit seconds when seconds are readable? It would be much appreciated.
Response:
10,20
